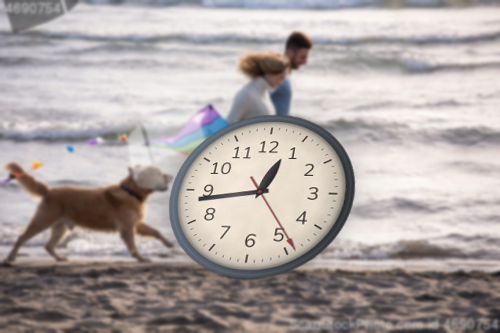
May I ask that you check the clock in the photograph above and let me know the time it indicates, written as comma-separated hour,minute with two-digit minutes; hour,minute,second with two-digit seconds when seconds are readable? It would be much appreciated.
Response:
12,43,24
